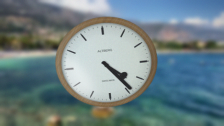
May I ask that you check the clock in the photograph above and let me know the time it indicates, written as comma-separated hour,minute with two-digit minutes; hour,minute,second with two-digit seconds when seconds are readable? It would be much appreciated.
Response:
4,24
